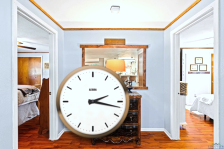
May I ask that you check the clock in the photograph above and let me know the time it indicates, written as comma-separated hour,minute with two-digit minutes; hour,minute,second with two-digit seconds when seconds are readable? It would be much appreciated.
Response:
2,17
